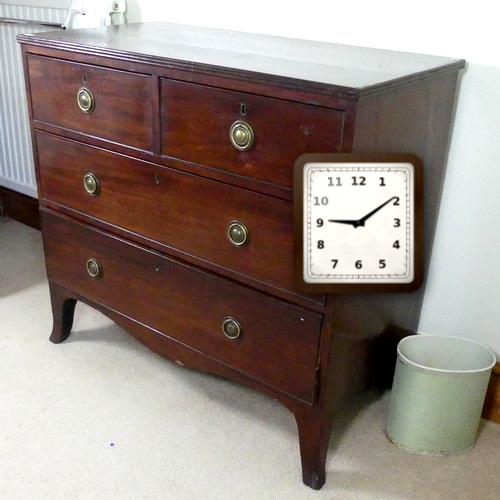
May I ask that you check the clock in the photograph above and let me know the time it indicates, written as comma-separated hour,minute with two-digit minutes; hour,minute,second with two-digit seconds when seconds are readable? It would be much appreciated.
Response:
9,09
